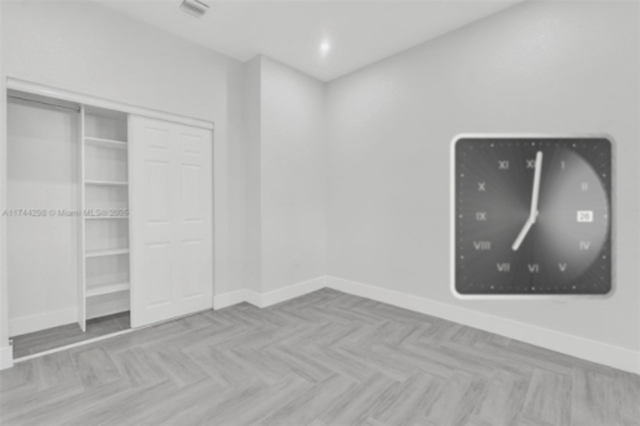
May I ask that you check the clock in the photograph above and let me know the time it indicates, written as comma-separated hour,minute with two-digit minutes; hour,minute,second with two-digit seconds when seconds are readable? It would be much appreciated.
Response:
7,01
